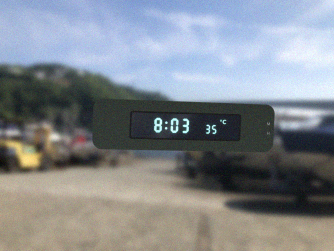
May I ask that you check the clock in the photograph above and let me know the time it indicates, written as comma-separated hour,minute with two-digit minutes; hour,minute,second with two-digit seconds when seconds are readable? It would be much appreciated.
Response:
8,03
